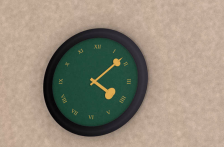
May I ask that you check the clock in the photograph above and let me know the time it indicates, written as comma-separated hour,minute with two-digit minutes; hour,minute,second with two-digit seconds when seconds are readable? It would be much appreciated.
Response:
4,08
